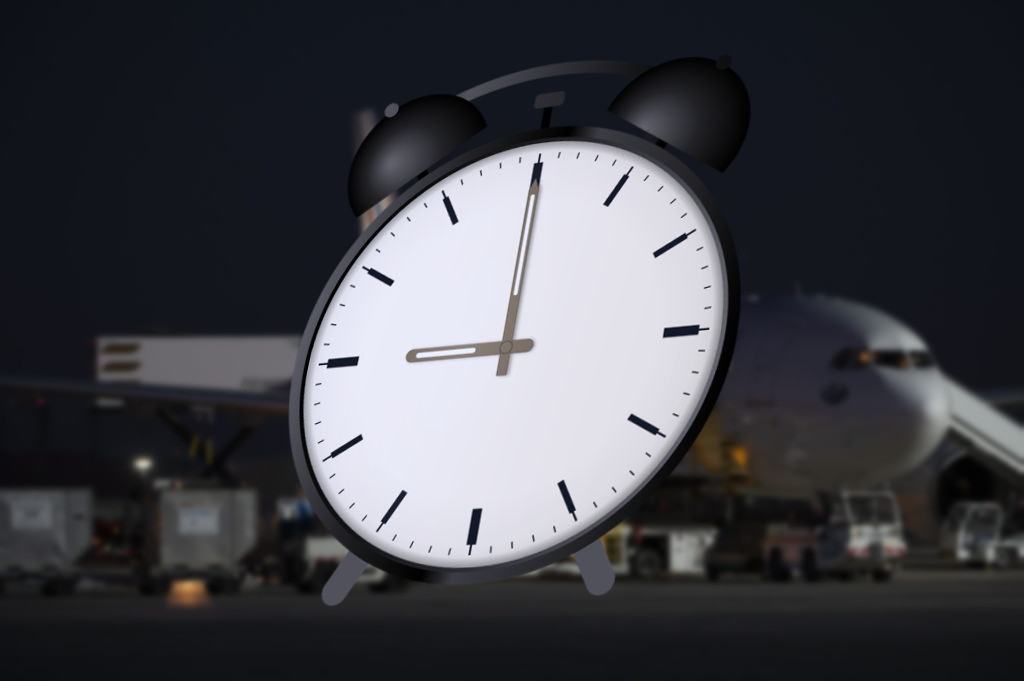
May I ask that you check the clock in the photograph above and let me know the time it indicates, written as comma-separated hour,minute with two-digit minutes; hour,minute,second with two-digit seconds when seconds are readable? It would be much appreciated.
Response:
9,00
